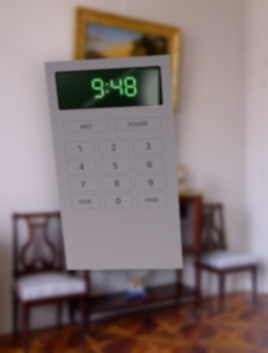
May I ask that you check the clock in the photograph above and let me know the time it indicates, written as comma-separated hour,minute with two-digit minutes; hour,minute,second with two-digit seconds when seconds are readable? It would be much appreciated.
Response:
9,48
